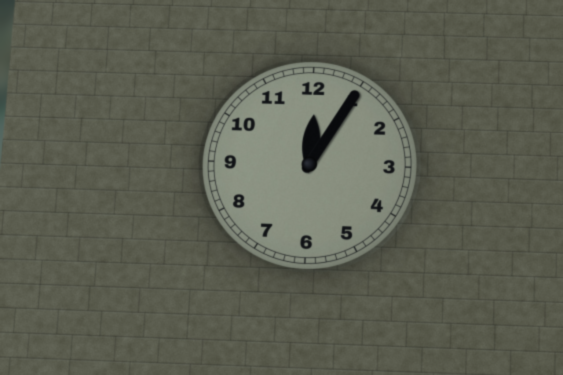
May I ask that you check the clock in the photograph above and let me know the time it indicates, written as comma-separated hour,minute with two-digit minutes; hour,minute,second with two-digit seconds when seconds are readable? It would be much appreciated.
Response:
12,05
